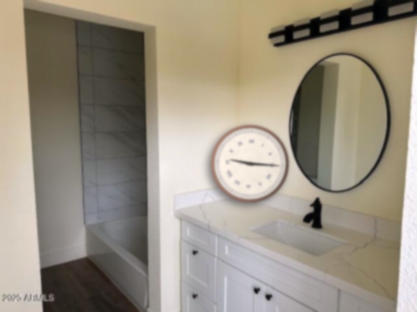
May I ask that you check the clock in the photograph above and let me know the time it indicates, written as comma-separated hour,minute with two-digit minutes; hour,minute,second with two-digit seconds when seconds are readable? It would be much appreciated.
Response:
9,15
